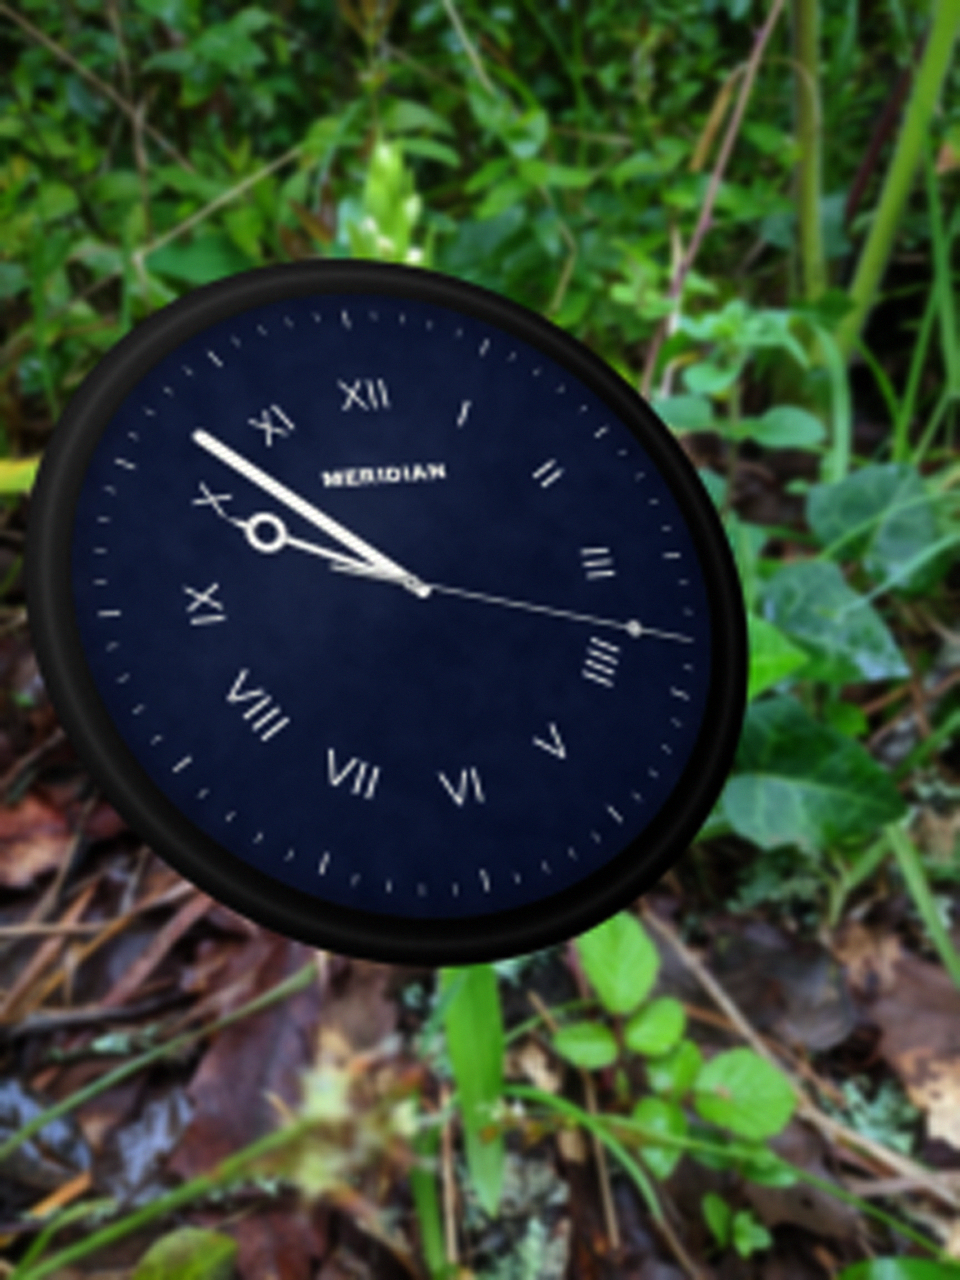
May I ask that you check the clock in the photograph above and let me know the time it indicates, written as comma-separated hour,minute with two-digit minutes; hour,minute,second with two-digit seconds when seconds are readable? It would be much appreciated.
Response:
9,52,18
